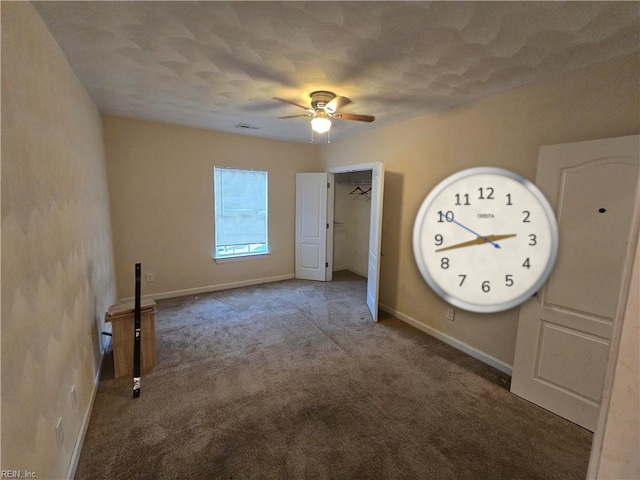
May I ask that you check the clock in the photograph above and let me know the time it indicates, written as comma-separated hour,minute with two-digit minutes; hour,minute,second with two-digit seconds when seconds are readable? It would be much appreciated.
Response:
2,42,50
